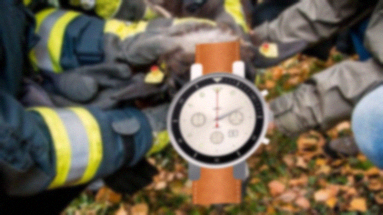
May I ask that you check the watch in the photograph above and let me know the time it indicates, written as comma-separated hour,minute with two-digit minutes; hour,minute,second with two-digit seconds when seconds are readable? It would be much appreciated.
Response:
2,11
